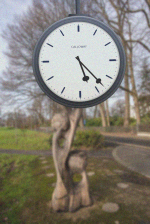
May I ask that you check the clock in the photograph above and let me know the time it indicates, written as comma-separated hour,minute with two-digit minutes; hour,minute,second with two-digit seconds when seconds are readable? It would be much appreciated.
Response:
5,23
